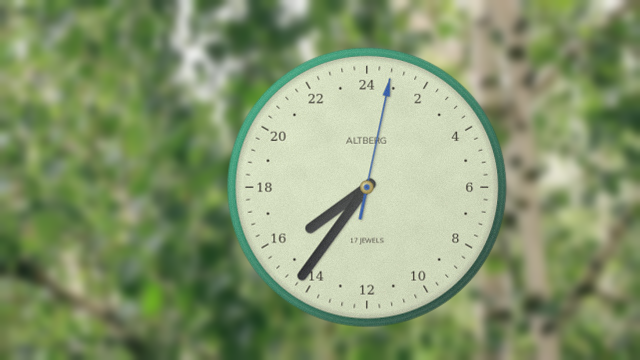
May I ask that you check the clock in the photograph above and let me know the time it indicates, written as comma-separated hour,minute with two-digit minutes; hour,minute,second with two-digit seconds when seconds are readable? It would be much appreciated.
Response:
15,36,02
